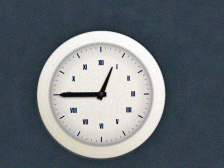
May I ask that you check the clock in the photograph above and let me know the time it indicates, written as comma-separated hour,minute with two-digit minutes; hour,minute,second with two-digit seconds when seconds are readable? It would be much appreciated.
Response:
12,45
